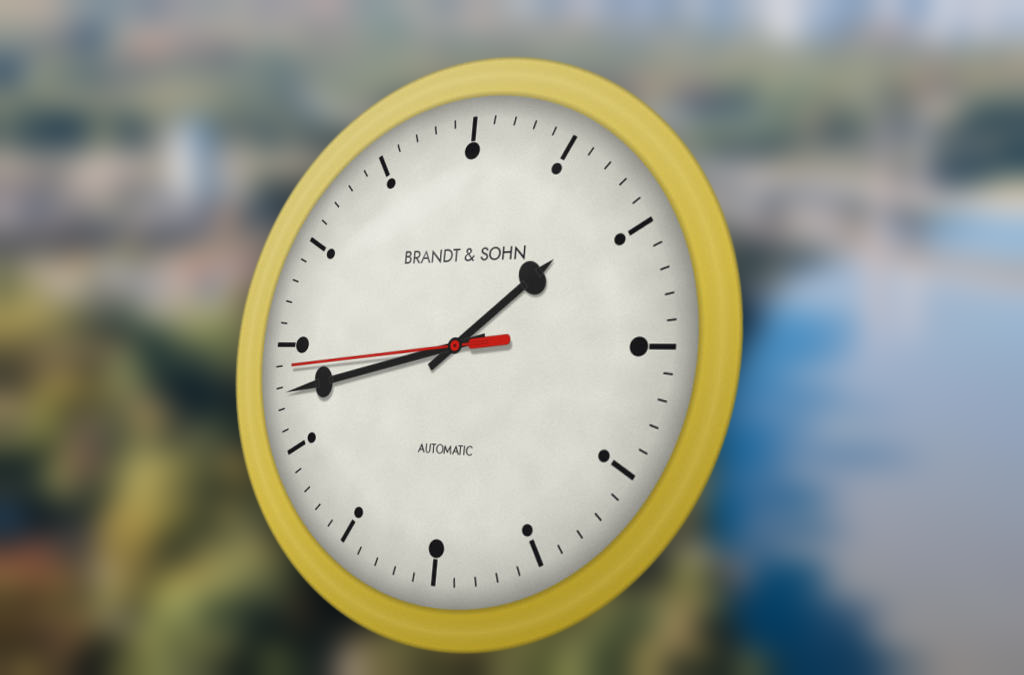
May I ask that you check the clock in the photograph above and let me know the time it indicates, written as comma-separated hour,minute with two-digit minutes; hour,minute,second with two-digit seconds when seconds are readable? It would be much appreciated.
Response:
1,42,44
